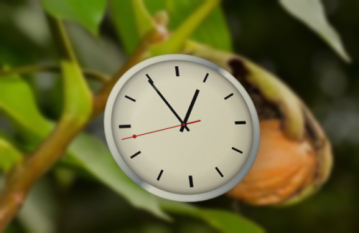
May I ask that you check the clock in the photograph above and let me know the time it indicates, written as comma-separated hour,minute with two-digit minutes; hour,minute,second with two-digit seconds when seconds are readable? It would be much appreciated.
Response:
12,54,43
